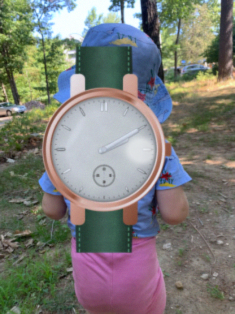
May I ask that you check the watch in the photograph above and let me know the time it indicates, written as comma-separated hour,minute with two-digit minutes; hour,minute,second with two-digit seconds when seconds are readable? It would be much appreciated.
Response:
2,10
